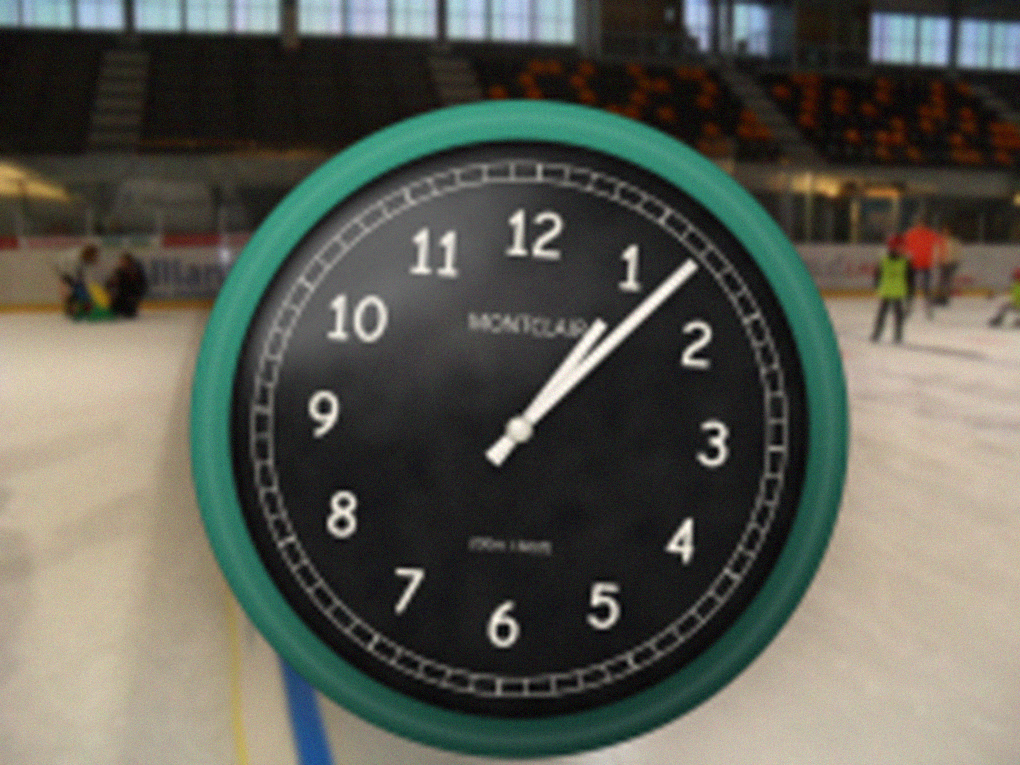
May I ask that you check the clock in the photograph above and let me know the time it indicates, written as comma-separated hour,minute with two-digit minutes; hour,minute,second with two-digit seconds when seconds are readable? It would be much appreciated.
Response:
1,07
